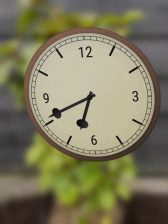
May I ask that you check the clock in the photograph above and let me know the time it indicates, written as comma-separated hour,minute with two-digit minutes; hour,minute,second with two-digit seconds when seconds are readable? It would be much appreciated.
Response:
6,41
